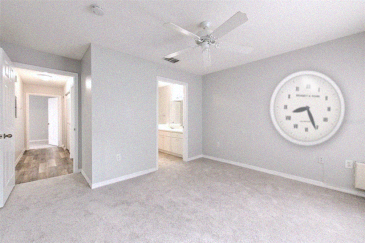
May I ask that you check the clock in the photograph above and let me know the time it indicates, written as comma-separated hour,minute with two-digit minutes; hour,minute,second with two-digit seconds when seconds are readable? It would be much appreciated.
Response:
8,26
